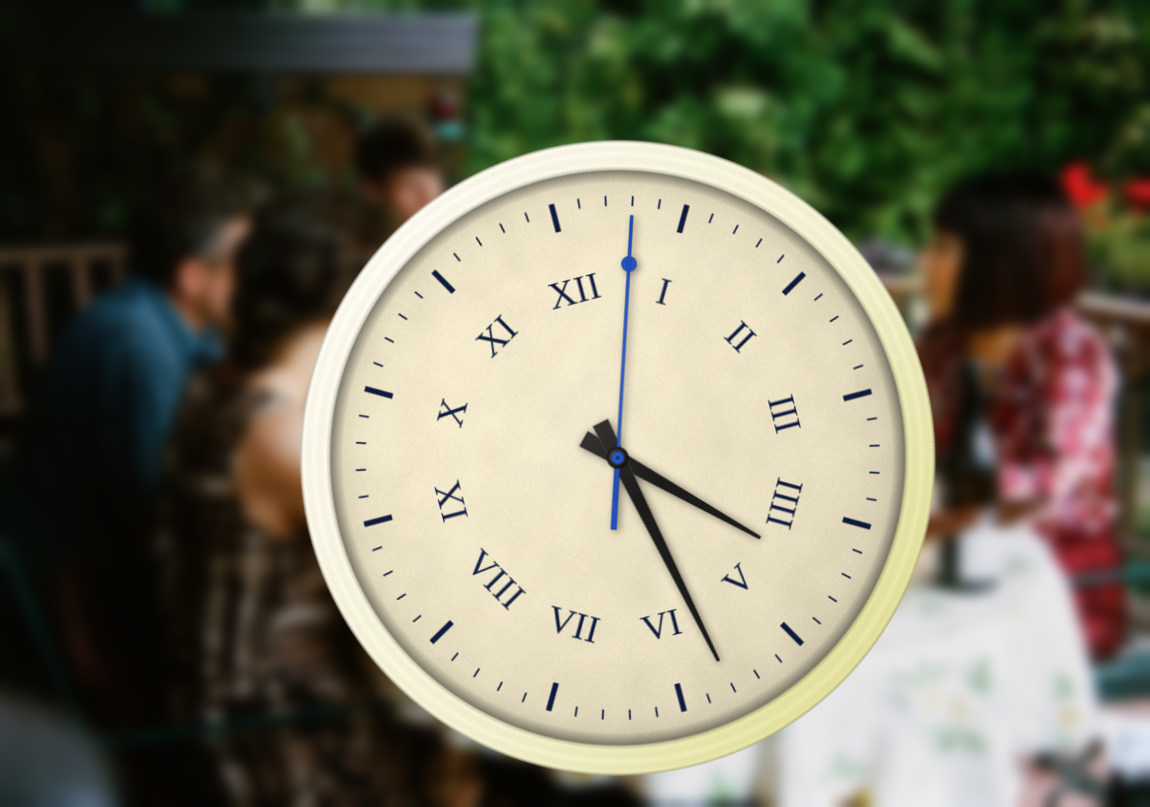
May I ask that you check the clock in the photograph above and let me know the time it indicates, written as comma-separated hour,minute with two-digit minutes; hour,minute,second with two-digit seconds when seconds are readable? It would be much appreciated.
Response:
4,28,03
